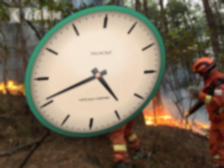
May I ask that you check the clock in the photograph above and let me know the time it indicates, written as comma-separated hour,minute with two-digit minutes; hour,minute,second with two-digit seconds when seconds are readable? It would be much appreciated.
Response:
4,41
